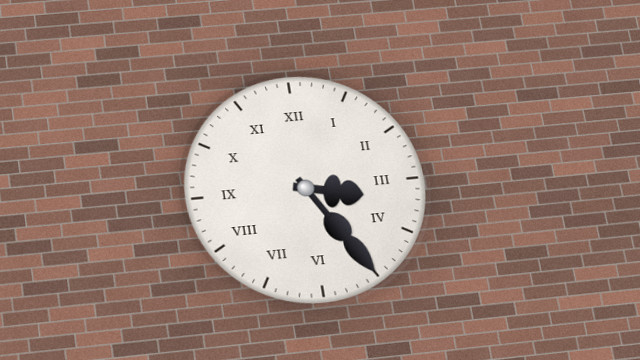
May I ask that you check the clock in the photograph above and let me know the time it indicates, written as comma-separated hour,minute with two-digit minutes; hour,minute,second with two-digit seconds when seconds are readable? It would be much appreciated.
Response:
3,25
